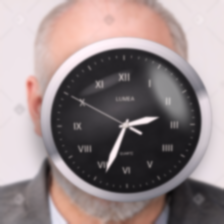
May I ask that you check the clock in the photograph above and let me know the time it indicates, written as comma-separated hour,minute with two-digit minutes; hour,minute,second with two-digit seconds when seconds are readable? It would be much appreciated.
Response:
2,33,50
